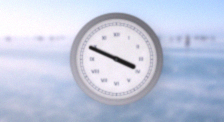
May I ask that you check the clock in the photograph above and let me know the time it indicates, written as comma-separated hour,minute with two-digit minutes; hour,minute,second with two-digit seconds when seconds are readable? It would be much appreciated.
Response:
3,49
